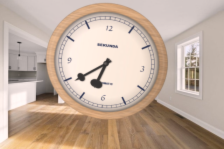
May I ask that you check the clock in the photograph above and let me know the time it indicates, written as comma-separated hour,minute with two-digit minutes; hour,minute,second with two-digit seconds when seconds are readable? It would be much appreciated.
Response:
6,39
